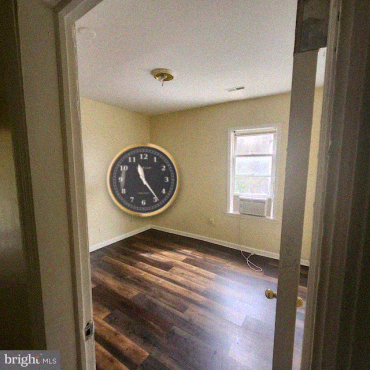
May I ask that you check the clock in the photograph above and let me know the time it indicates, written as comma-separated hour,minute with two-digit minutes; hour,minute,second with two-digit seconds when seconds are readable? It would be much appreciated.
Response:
11,24
